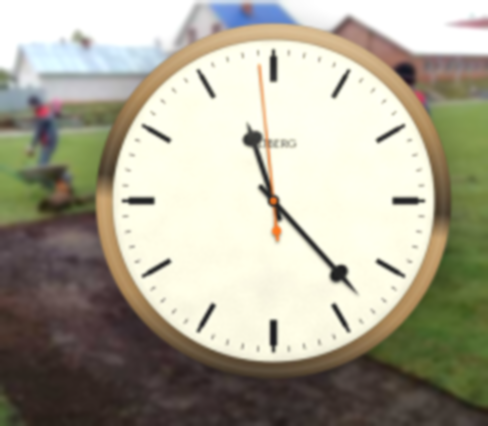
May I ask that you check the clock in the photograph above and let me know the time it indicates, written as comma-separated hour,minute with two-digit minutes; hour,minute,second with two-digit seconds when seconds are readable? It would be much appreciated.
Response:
11,22,59
